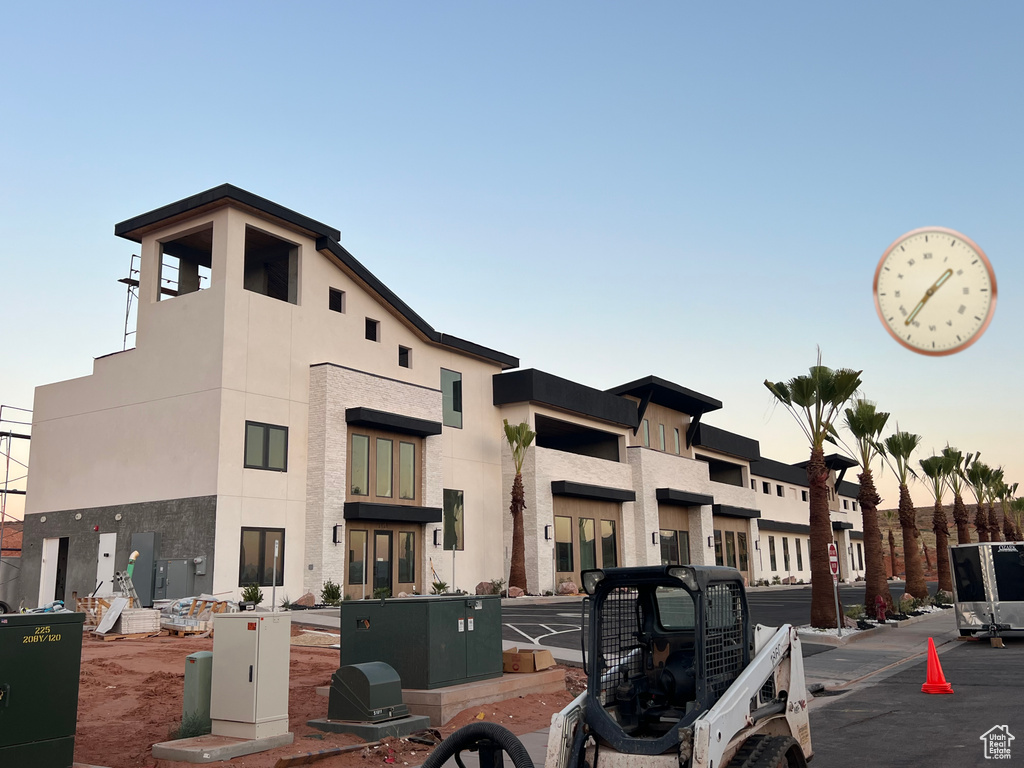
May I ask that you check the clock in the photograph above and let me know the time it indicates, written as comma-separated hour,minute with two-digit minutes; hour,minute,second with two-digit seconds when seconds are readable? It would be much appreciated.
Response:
1,37
